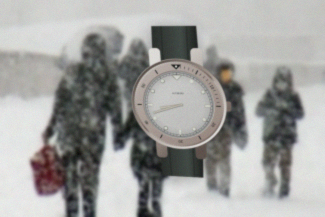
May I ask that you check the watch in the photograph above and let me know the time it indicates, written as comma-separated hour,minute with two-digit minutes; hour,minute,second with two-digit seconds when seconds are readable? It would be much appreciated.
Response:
8,42
